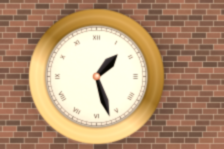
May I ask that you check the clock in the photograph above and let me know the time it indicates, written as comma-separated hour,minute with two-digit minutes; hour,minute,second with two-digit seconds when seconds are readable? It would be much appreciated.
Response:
1,27
